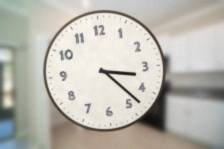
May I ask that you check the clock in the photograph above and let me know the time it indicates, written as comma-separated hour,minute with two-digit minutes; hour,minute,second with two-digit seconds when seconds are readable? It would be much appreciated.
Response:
3,23
